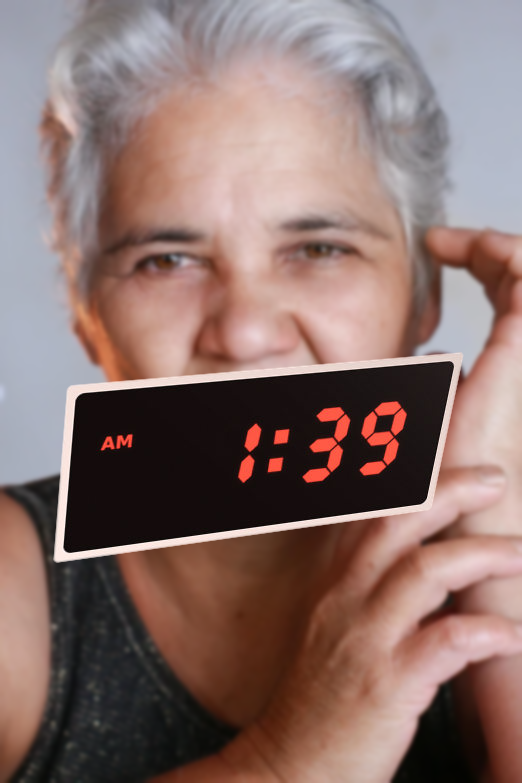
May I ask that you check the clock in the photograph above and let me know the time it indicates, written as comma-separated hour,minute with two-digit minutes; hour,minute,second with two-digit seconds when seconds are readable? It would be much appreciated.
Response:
1,39
